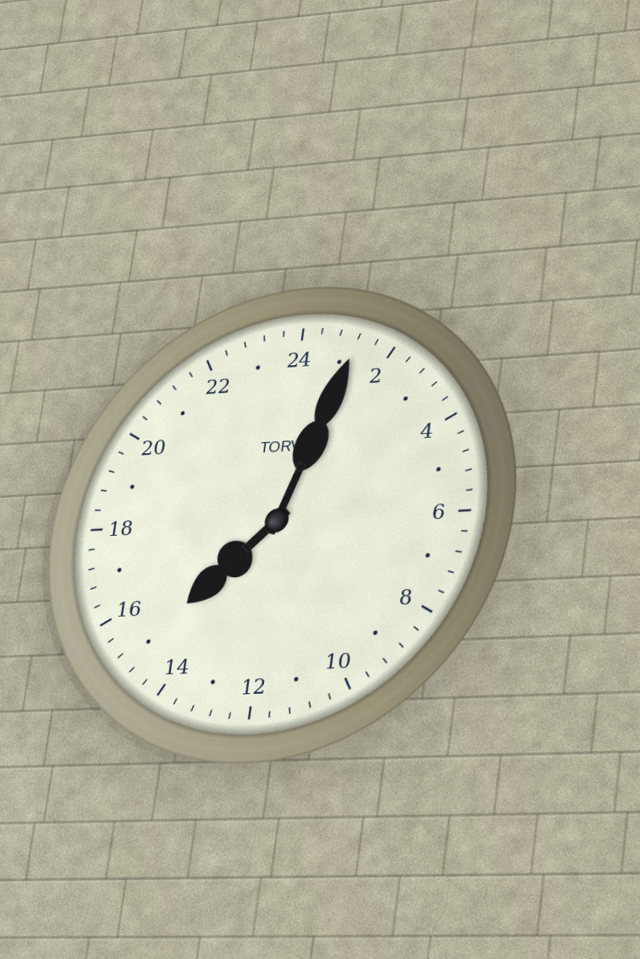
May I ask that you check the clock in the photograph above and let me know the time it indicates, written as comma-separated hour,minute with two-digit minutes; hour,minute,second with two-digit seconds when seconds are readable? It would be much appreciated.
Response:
15,03
